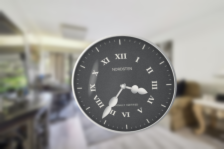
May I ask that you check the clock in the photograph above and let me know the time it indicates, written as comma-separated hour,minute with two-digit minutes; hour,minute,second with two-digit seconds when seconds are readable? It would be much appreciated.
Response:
3,36
